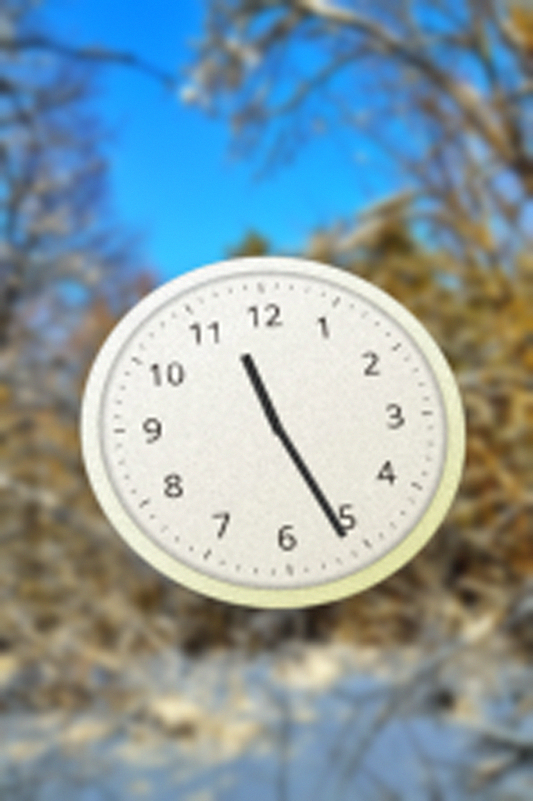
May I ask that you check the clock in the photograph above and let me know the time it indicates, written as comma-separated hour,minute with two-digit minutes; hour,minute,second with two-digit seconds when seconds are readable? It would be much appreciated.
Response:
11,26
